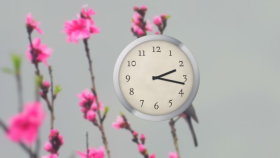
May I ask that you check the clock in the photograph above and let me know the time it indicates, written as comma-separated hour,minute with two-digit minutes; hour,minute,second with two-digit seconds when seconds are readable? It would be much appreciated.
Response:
2,17
